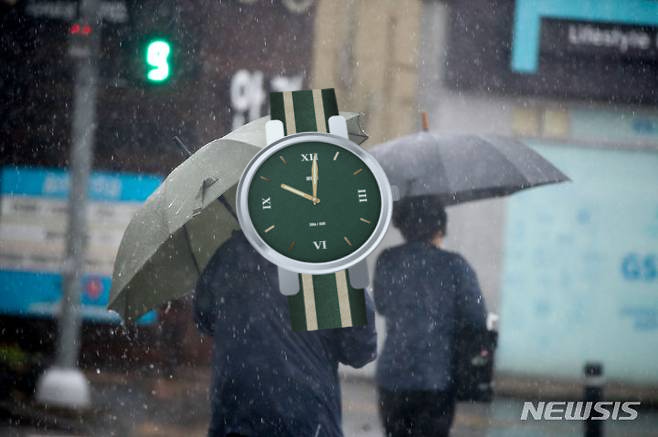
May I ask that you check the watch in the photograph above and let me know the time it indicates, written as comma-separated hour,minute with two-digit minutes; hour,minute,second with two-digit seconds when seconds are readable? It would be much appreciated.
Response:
10,01
